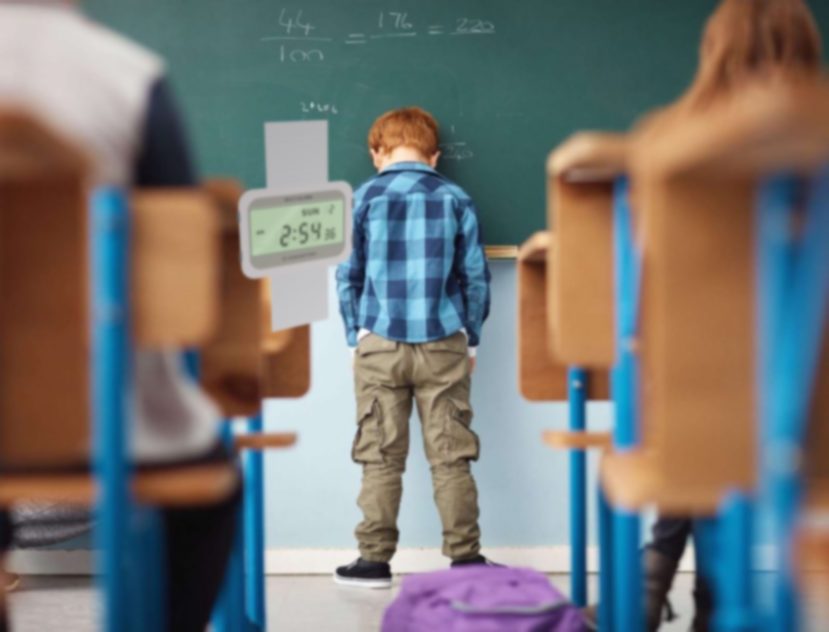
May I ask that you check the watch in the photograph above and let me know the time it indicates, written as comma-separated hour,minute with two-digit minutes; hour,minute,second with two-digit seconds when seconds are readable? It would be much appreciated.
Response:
2,54
